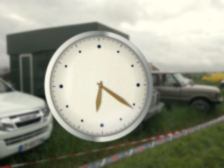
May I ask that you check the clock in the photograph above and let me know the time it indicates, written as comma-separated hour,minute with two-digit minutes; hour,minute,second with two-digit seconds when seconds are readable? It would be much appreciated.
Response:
6,21
